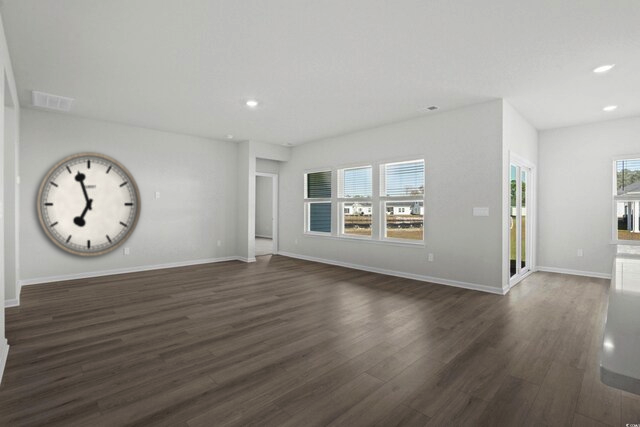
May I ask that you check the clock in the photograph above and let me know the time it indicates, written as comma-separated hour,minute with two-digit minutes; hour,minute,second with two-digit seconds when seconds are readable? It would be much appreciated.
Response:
6,57
